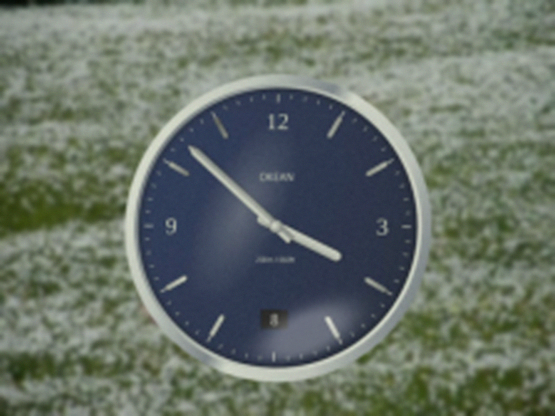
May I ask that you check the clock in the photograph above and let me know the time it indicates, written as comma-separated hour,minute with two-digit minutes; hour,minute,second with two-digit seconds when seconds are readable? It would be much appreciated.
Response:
3,52
